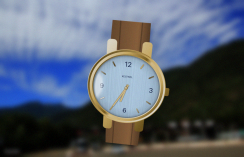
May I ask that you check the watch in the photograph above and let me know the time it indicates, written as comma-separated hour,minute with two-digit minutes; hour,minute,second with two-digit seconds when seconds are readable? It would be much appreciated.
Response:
6,35
